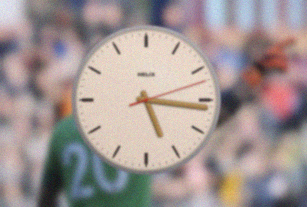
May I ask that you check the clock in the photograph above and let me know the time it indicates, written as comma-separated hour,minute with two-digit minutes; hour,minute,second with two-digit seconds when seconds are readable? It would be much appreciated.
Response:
5,16,12
